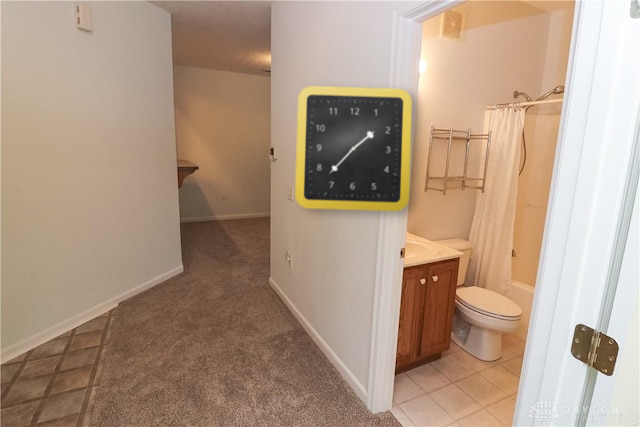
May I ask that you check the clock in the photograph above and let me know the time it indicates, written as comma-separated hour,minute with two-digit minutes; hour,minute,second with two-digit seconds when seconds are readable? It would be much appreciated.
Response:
1,37
